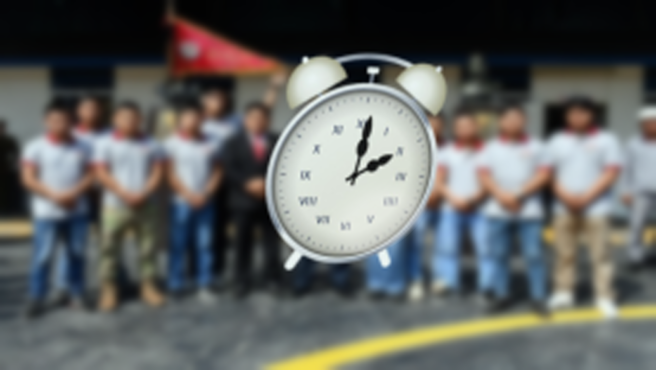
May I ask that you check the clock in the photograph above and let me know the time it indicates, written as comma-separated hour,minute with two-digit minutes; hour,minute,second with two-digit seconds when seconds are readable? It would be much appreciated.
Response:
2,01
